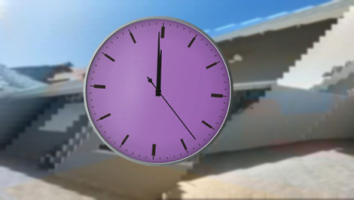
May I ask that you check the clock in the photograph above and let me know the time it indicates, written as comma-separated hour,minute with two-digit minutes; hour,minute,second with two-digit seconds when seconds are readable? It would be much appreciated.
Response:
11,59,23
